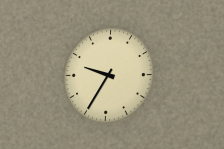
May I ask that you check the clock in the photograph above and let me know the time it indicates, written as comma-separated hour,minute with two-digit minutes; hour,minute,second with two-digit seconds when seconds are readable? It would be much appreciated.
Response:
9,35
